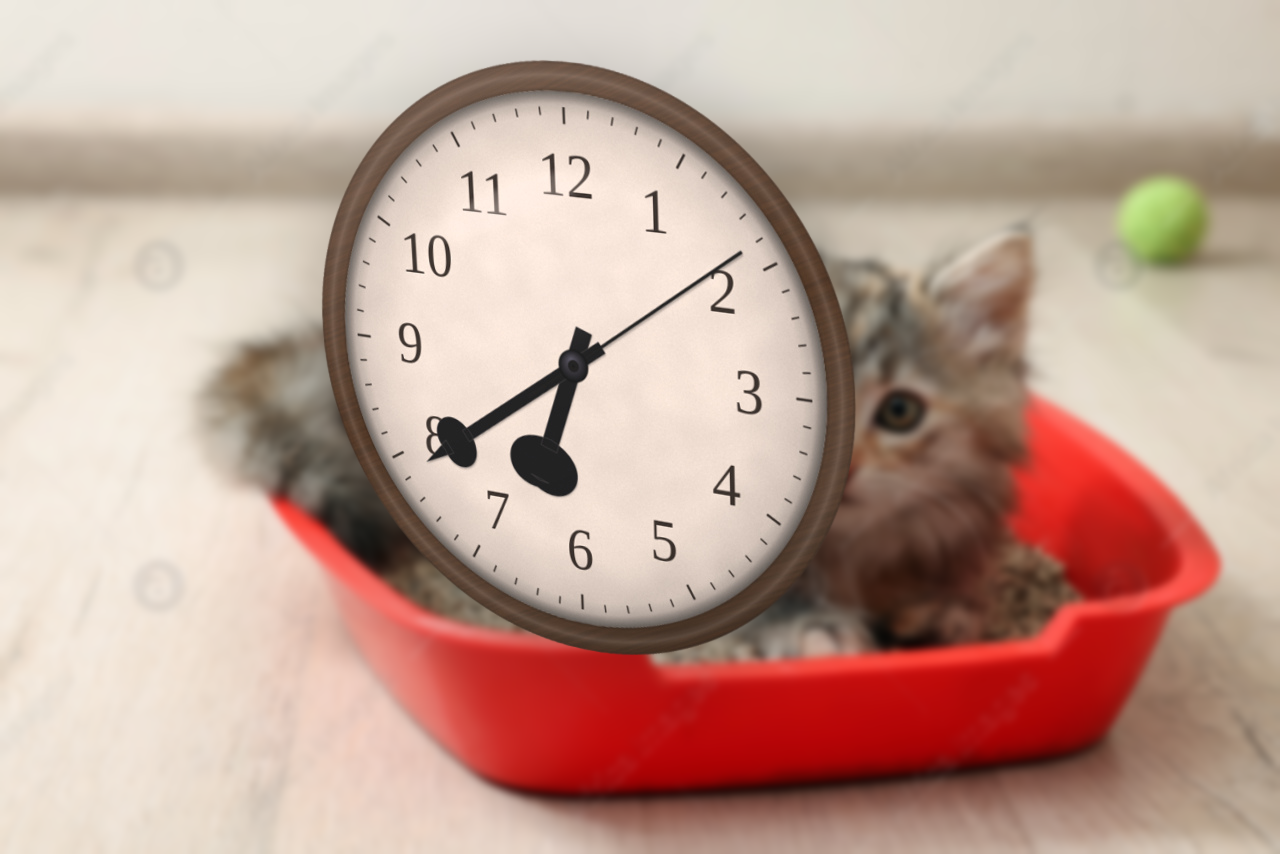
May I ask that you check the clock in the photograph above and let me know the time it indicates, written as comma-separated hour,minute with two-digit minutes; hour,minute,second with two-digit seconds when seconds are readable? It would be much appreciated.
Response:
6,39,09
